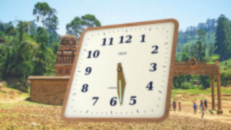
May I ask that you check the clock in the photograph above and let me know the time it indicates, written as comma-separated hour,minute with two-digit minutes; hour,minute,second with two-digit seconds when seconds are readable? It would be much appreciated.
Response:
5,28
